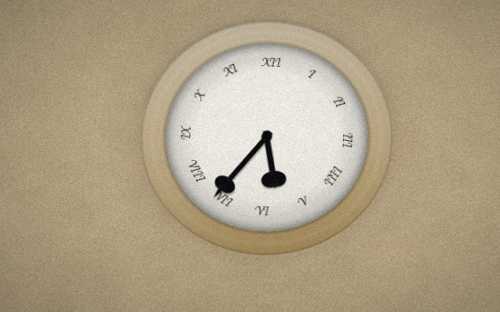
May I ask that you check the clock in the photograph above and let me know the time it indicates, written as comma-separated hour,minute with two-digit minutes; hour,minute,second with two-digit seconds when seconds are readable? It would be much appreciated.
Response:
5,36
